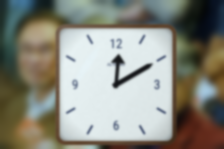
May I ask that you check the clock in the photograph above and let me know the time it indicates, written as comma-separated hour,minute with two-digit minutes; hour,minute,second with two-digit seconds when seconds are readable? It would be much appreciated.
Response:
12,10
